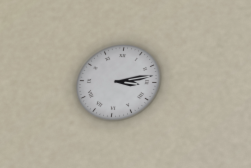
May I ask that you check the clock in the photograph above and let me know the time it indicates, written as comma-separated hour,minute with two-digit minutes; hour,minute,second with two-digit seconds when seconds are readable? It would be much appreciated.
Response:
3,13
